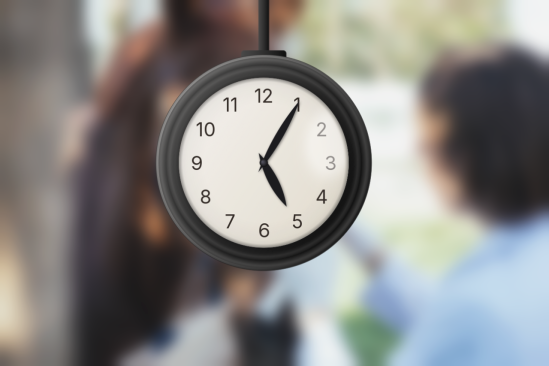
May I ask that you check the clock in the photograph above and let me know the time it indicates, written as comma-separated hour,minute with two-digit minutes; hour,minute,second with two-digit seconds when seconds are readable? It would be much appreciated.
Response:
5,05
